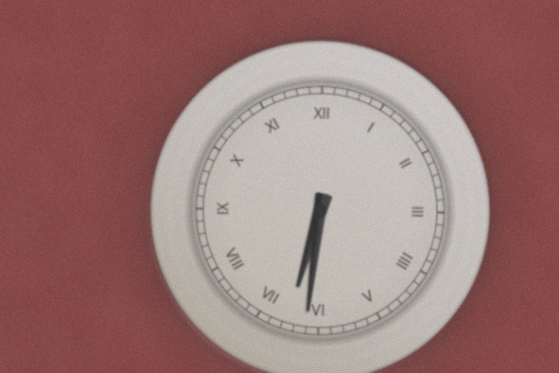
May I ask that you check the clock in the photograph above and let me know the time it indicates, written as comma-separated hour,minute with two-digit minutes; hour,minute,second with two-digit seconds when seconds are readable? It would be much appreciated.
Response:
6,31
